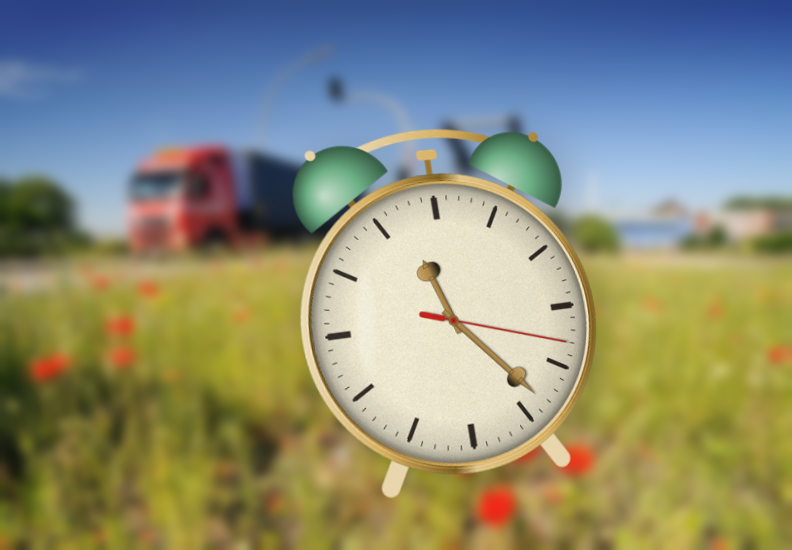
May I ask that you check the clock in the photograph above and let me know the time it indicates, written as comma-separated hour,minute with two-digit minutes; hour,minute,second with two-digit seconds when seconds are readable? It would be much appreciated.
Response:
11,23,18
